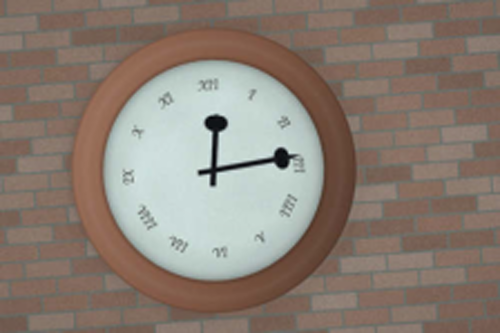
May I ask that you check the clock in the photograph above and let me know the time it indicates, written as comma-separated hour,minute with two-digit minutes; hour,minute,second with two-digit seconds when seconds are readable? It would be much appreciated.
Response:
12,14
